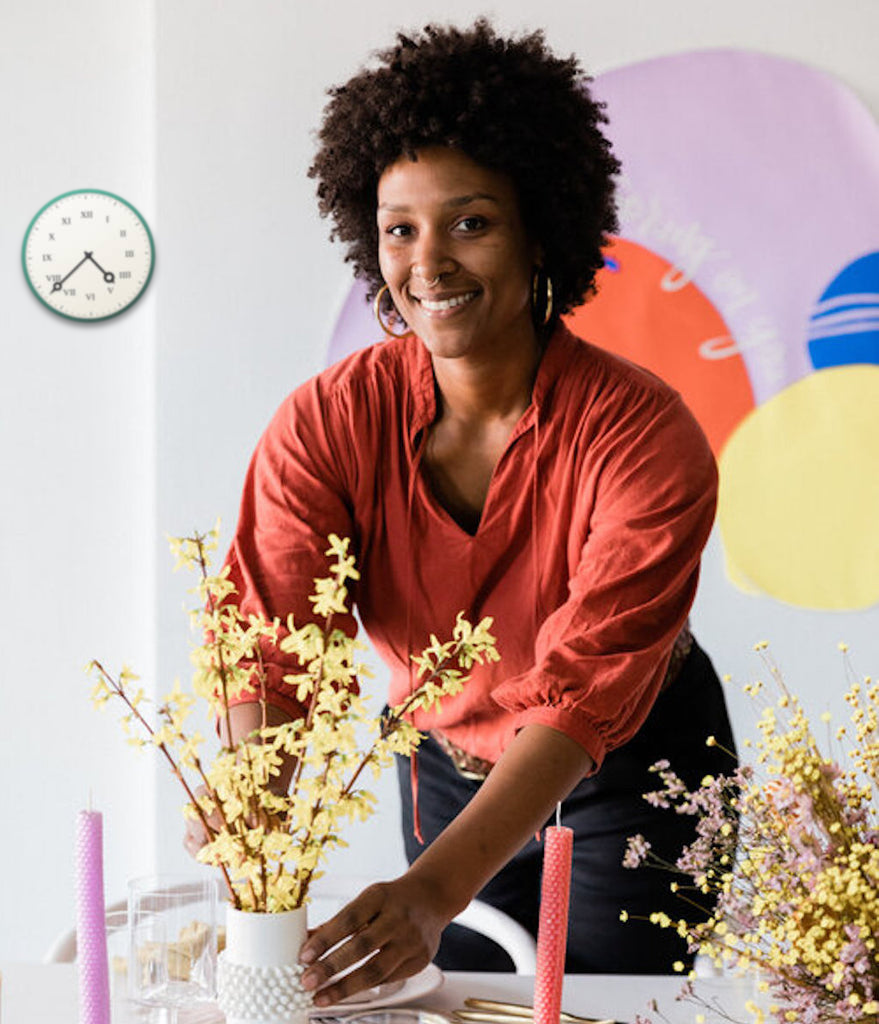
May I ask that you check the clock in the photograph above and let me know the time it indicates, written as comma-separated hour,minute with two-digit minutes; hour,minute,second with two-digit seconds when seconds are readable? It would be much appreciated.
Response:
4,38
